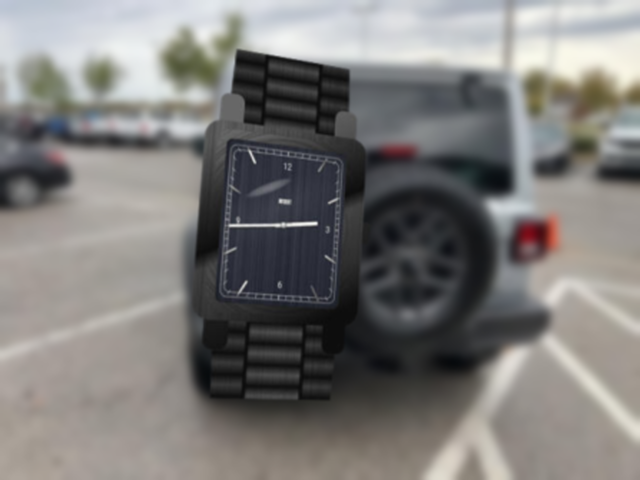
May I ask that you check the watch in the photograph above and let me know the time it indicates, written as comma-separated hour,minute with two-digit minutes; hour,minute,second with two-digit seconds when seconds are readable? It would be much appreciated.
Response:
2,44
